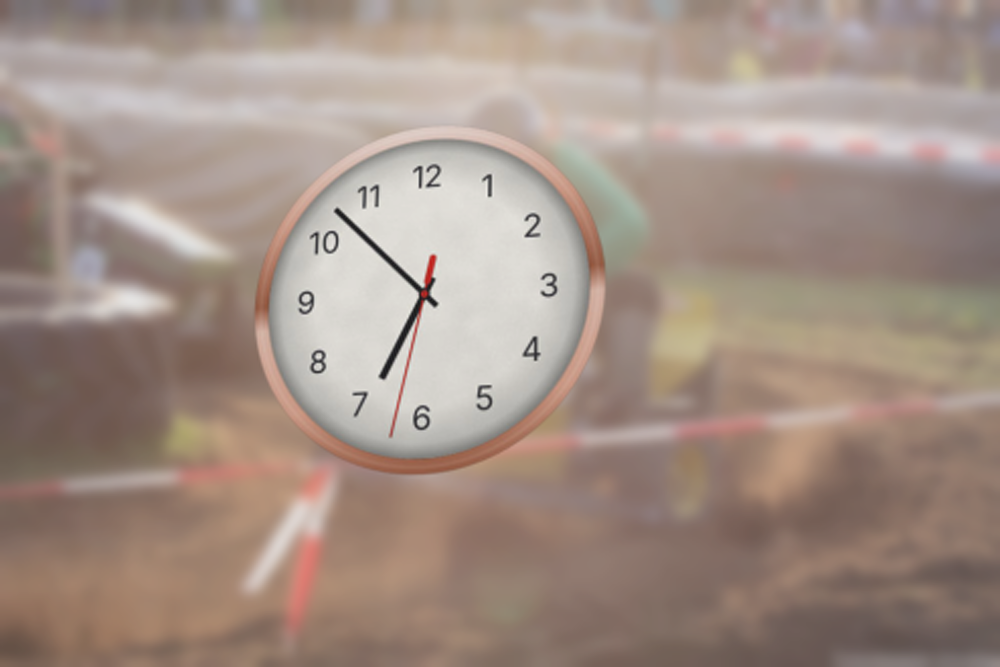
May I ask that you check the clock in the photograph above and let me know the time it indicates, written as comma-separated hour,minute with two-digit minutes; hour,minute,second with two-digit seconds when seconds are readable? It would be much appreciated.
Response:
6,52,32
